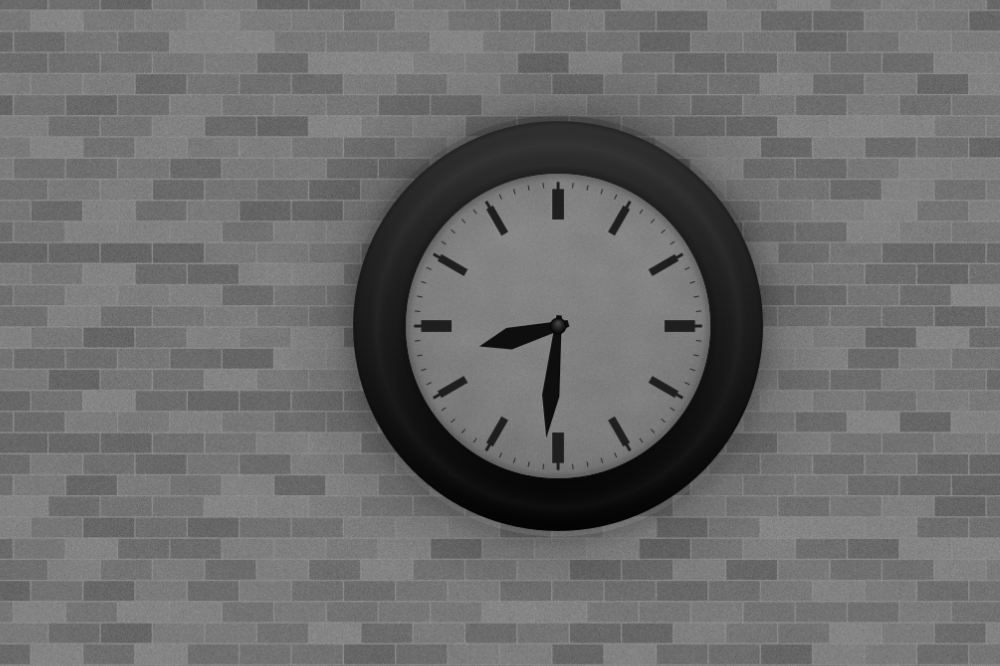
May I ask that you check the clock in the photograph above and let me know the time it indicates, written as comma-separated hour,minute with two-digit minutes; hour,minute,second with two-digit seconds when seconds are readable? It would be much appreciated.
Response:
8,31
